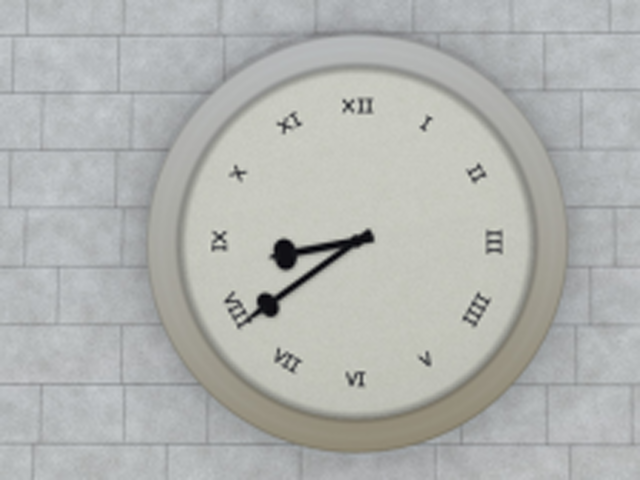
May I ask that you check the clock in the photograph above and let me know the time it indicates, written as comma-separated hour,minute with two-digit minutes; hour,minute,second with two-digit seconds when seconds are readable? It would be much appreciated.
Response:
8,39
